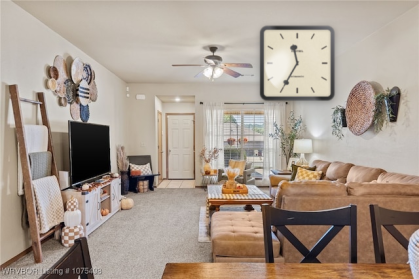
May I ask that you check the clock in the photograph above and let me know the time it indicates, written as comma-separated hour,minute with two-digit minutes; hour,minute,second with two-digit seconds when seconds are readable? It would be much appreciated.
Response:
11,35
